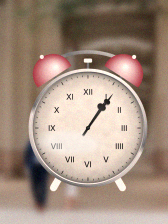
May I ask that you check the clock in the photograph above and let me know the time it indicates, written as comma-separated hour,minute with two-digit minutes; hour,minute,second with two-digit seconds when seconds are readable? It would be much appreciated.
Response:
1,06
